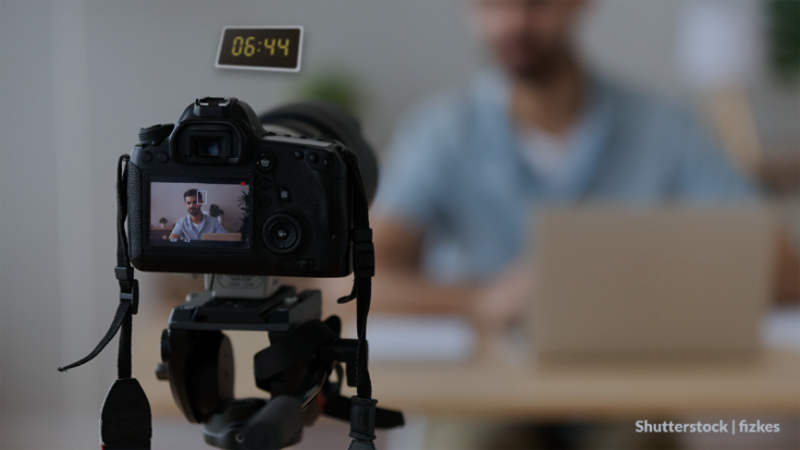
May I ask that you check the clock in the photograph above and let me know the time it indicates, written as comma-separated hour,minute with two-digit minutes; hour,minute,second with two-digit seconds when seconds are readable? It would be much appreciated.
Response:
6,44
